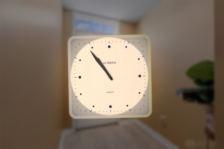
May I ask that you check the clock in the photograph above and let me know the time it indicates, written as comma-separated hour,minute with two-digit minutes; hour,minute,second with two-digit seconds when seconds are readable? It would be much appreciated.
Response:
10,54
